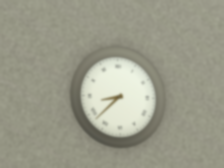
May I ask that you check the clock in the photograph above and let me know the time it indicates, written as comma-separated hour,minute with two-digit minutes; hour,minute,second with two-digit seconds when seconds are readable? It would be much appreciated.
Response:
8,38
